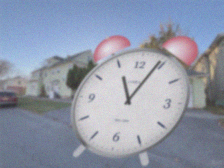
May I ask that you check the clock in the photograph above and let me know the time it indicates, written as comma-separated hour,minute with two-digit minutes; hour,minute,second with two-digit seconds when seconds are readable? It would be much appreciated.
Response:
11,04
